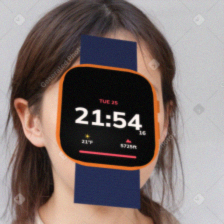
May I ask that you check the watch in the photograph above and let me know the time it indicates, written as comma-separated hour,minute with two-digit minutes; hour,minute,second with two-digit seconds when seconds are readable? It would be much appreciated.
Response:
21,54
